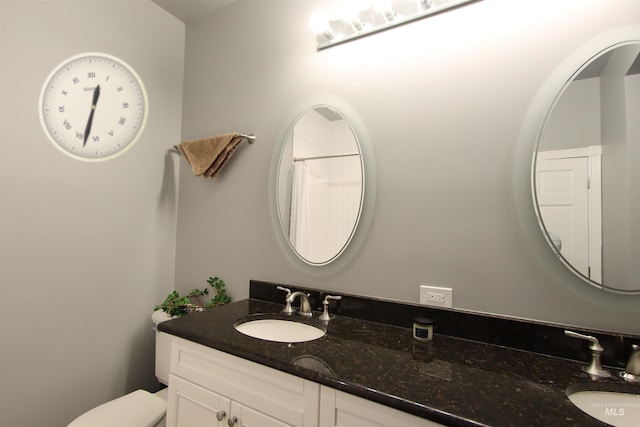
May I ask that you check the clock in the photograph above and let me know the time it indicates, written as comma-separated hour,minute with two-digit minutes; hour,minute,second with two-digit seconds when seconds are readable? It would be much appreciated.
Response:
12,33
